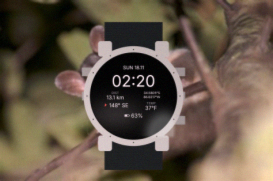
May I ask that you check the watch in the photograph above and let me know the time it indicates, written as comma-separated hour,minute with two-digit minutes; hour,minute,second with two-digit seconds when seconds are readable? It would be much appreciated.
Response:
2,20
